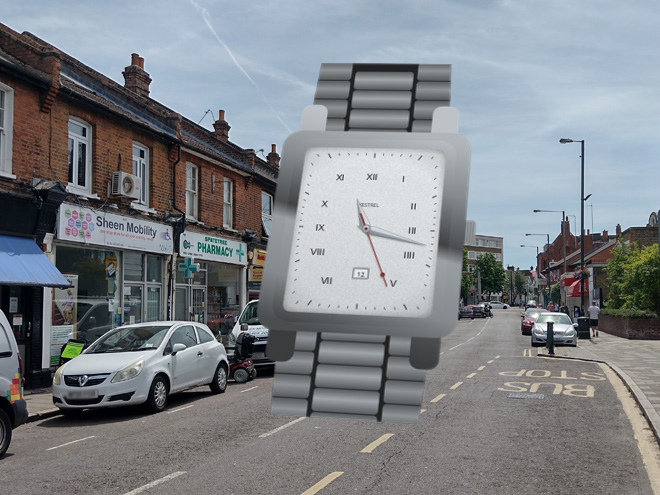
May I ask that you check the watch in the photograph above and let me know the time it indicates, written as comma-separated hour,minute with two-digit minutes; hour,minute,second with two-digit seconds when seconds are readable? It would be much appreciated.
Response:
11,17,26
